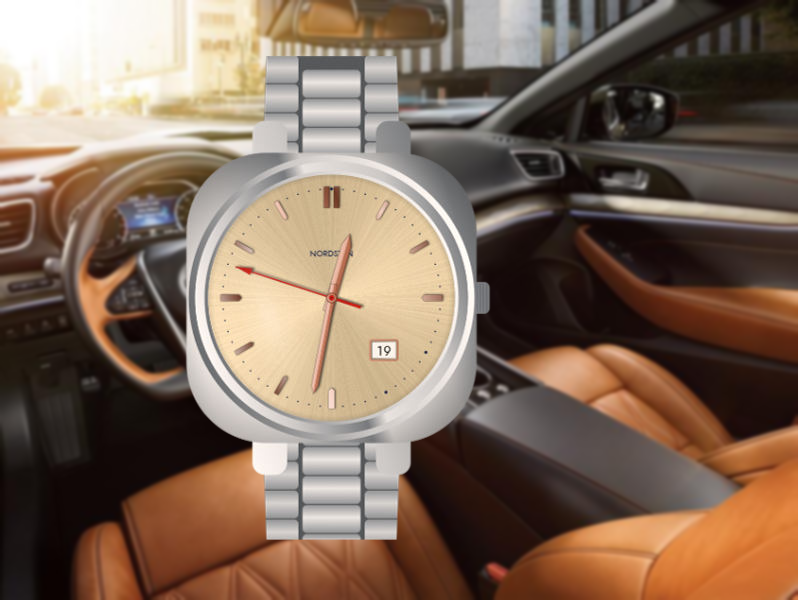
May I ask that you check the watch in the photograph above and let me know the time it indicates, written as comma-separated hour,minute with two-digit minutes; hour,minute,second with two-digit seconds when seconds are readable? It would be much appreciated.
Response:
12,31,48
